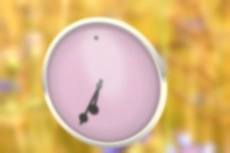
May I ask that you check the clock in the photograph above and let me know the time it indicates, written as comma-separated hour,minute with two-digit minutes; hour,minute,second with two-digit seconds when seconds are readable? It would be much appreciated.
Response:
6,35
